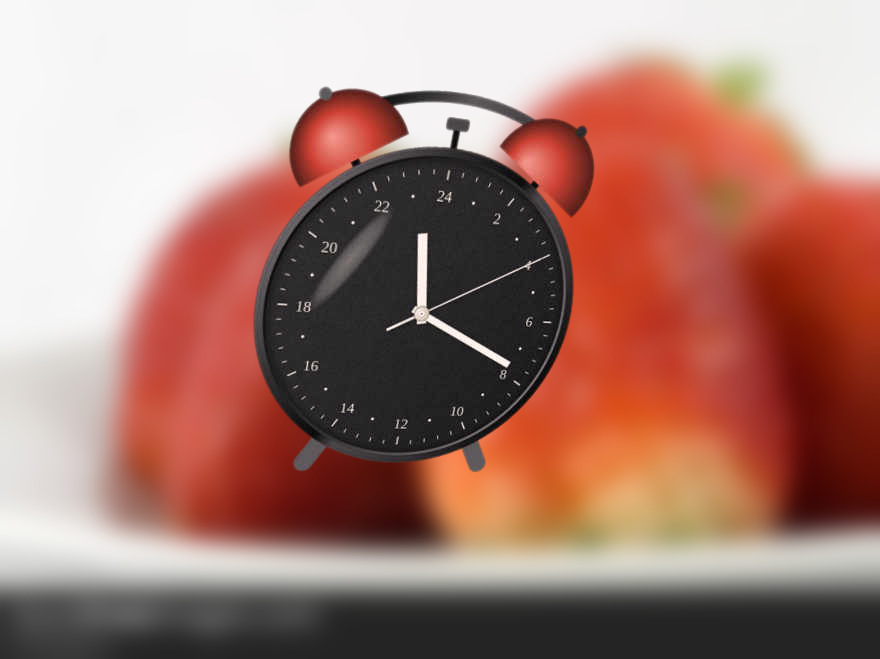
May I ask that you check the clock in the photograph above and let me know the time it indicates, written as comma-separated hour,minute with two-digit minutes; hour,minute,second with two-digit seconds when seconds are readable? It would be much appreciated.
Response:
23,19,10
